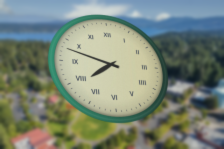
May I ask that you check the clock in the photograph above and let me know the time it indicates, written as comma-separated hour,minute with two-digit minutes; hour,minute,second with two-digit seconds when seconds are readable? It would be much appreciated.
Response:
7,48
